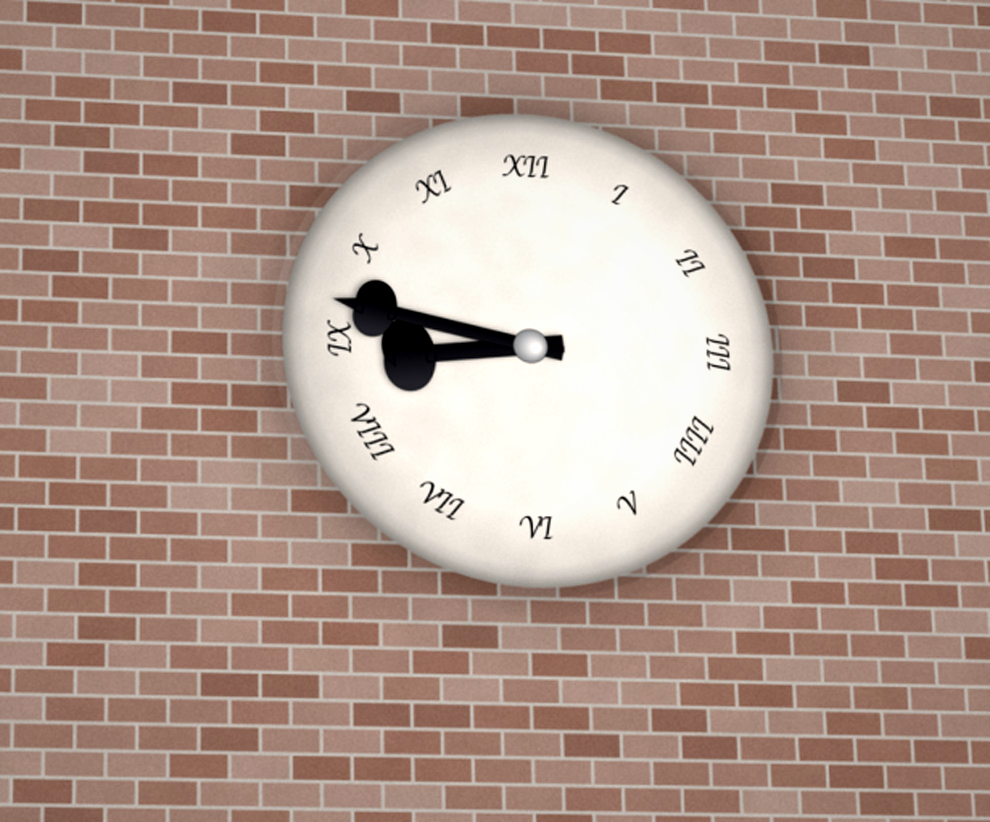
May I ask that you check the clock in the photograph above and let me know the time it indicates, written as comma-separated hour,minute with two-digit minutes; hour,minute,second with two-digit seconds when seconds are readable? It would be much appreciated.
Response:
8,47
